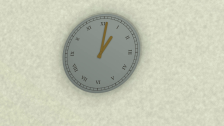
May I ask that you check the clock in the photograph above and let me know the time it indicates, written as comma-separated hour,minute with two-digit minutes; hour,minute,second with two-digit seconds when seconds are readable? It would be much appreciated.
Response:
1,01
